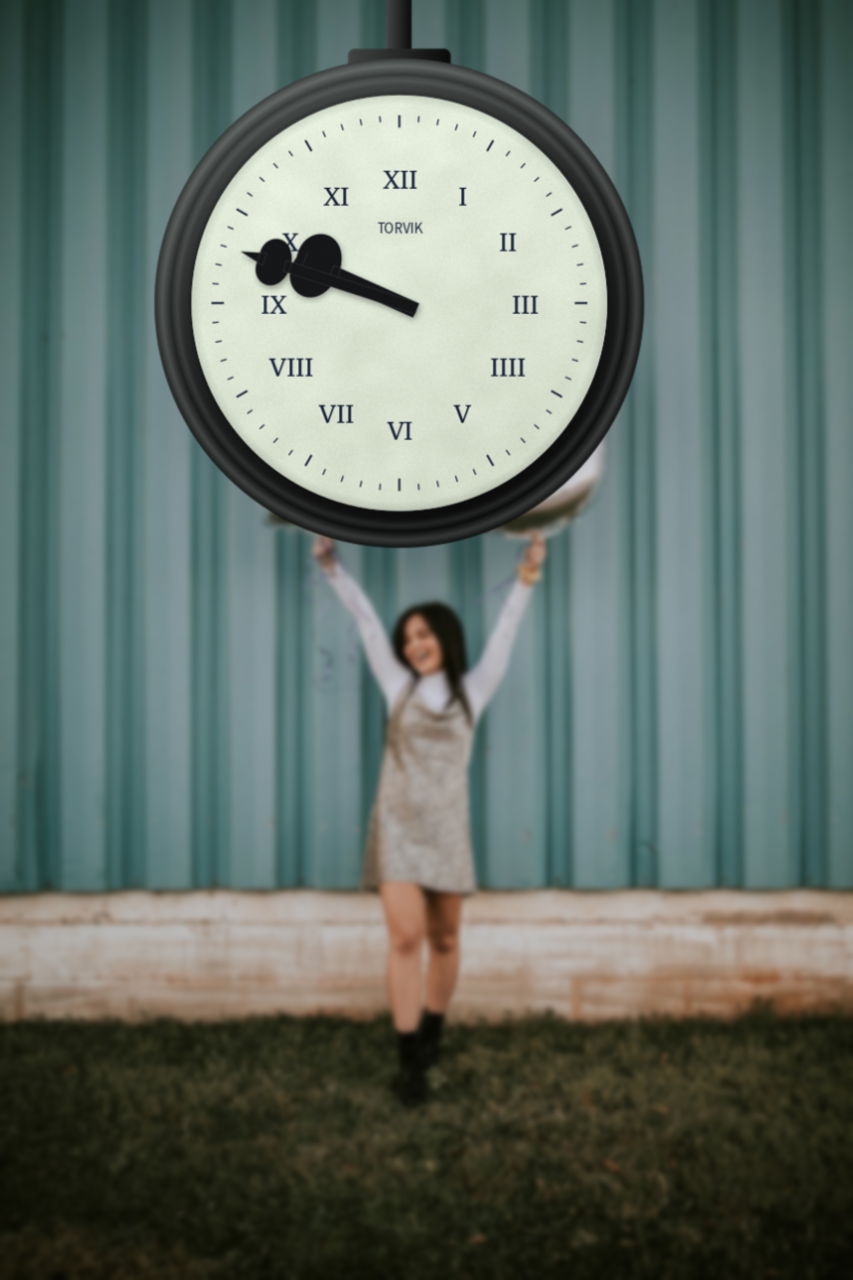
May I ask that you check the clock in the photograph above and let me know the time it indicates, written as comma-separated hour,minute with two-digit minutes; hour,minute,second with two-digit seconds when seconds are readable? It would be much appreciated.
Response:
9,48
